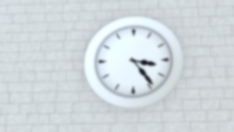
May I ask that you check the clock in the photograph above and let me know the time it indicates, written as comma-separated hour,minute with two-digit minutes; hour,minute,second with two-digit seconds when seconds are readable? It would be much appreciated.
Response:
3,24
